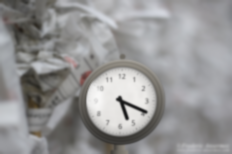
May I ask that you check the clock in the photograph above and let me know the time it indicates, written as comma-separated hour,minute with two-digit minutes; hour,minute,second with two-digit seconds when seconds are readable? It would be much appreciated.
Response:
5,19
